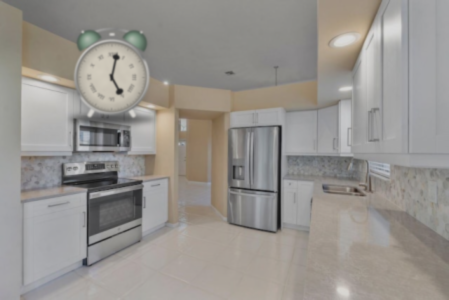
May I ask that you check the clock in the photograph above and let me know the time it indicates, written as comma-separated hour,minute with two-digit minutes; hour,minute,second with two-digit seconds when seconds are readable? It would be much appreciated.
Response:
5,02
